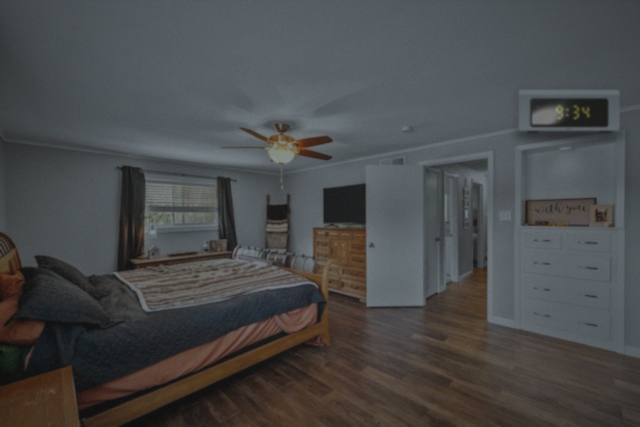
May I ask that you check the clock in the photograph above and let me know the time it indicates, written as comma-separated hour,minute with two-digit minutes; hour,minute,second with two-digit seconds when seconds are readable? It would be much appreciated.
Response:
9,34
